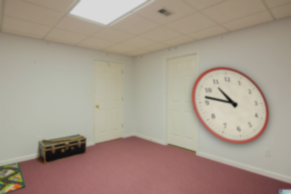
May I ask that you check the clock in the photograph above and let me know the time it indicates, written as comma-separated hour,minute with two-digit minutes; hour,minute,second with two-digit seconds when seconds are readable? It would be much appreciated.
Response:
10,47
